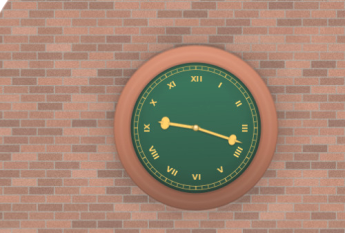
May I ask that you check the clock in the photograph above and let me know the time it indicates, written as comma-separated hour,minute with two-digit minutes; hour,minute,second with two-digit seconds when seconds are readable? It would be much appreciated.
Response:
9,18
